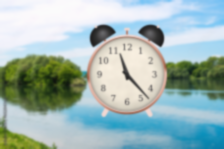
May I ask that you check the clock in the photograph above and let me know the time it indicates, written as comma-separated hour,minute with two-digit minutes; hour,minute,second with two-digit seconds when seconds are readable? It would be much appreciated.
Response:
11,23
